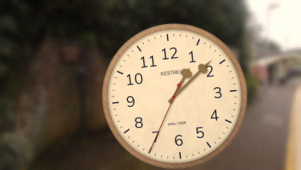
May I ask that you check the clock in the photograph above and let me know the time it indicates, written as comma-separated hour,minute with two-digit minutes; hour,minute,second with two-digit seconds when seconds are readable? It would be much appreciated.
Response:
1,08,35
